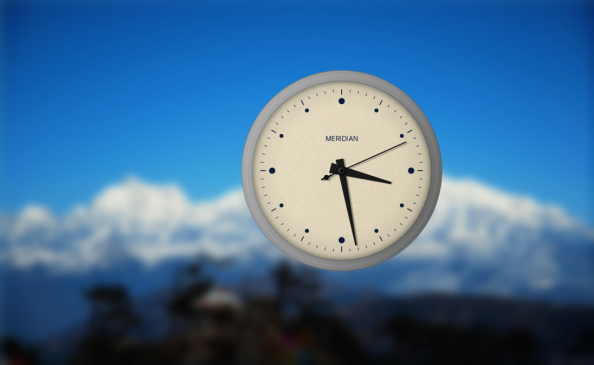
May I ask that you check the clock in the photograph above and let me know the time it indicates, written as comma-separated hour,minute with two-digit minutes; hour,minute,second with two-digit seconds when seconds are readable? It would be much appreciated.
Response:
3,28,11
